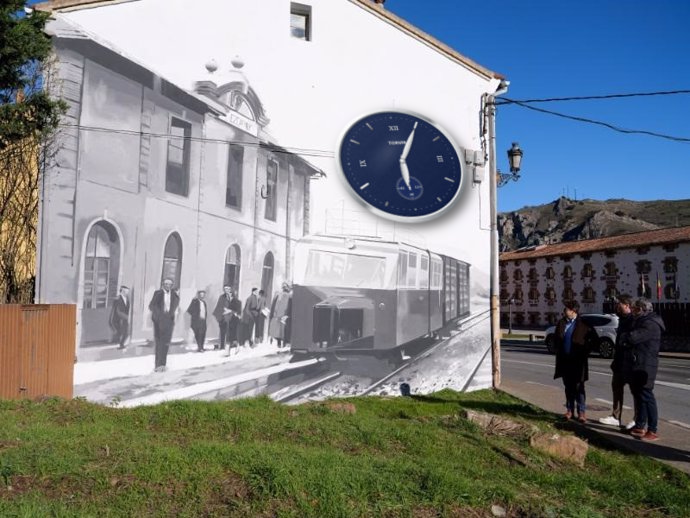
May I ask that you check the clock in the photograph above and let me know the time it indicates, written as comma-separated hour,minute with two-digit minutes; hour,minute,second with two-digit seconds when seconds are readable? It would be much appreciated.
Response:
6,05
